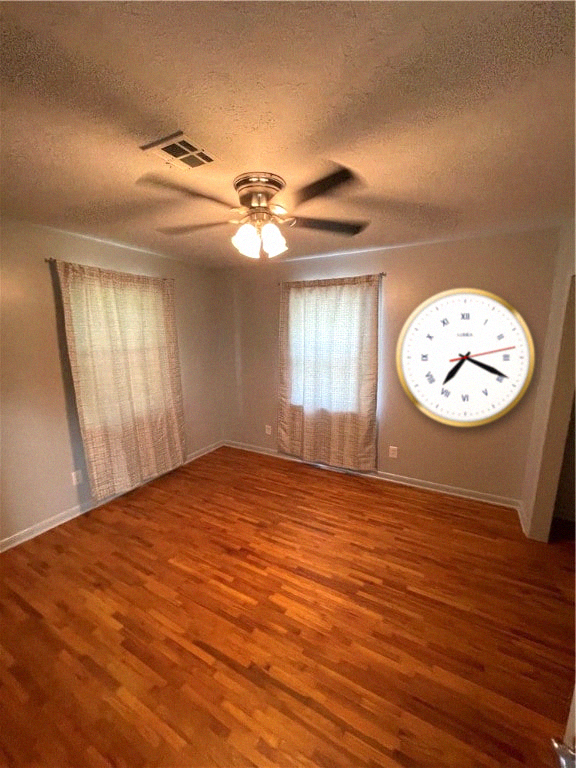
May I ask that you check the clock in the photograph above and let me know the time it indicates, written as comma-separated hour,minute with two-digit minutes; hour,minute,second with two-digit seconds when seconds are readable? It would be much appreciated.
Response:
7,19,13
